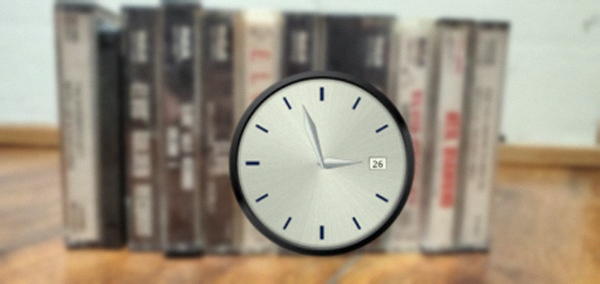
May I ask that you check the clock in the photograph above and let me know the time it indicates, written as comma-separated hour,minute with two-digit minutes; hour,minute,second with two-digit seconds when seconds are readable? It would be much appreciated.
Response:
2,57
